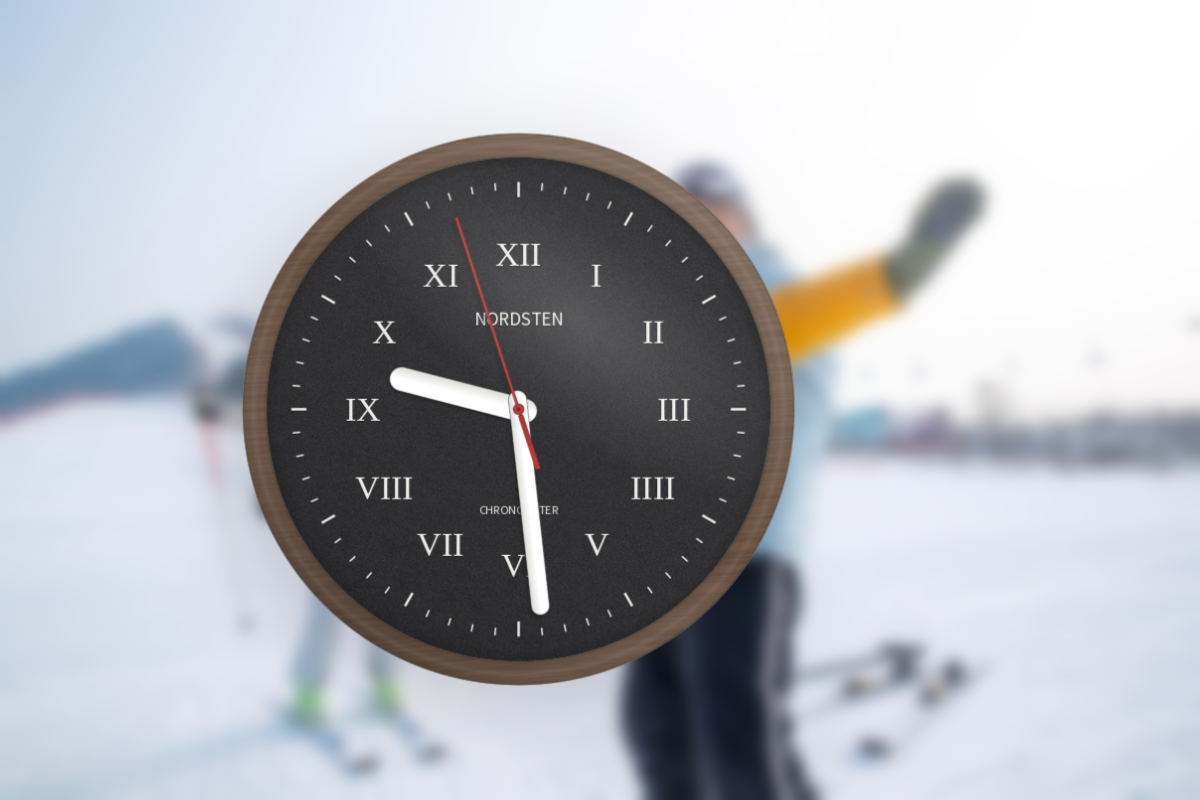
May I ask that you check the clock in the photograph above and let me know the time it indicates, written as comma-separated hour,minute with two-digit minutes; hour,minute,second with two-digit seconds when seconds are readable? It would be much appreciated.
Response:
9,28,57
